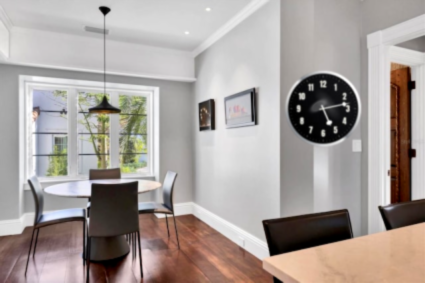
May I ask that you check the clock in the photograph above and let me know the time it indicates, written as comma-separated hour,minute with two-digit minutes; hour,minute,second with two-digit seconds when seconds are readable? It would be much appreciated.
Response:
5,13
